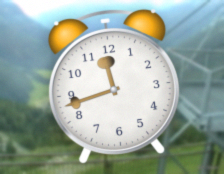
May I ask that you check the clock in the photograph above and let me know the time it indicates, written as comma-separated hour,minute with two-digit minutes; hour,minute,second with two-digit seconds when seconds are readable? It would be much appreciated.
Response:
11,43
